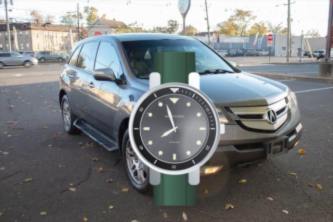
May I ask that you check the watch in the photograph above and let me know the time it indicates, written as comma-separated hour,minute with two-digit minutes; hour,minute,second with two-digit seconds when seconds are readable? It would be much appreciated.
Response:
7,57
